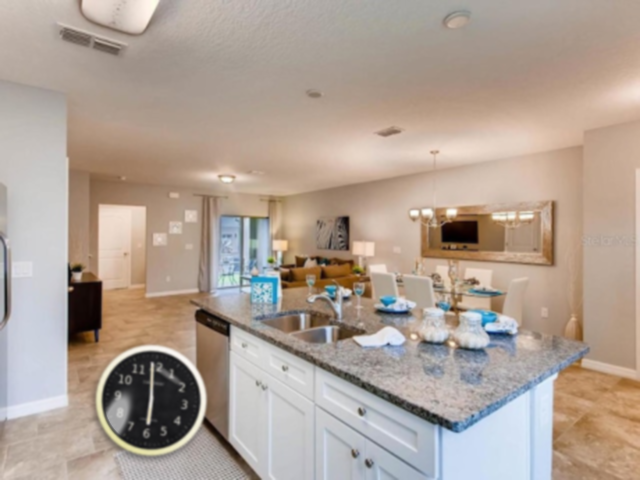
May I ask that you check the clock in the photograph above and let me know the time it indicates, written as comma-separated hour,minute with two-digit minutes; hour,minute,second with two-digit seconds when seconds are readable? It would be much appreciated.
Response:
5,59
